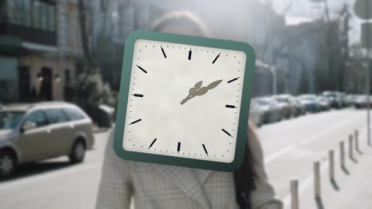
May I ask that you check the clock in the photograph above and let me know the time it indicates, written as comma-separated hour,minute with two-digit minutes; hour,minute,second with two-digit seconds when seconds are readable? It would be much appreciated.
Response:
1,09
